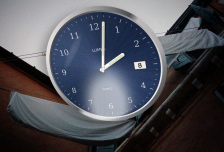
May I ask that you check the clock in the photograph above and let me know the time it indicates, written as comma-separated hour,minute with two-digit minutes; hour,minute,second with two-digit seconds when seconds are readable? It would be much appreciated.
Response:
2,02
